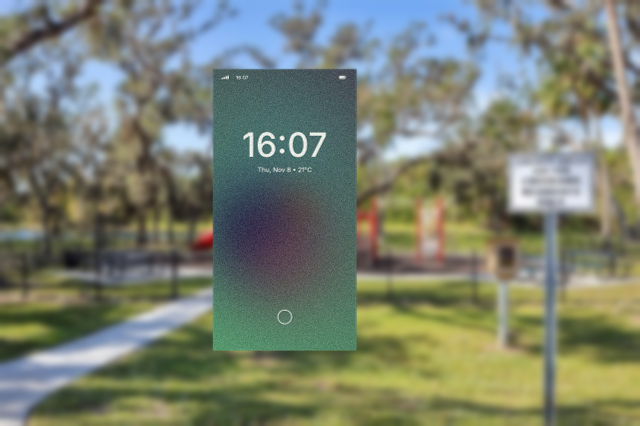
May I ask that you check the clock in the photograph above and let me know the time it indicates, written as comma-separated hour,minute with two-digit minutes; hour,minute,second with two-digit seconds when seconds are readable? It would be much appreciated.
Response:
16,07
